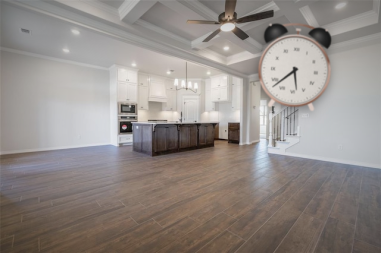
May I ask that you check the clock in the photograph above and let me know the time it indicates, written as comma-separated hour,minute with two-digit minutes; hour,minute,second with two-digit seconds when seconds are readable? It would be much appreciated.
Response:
5,38
